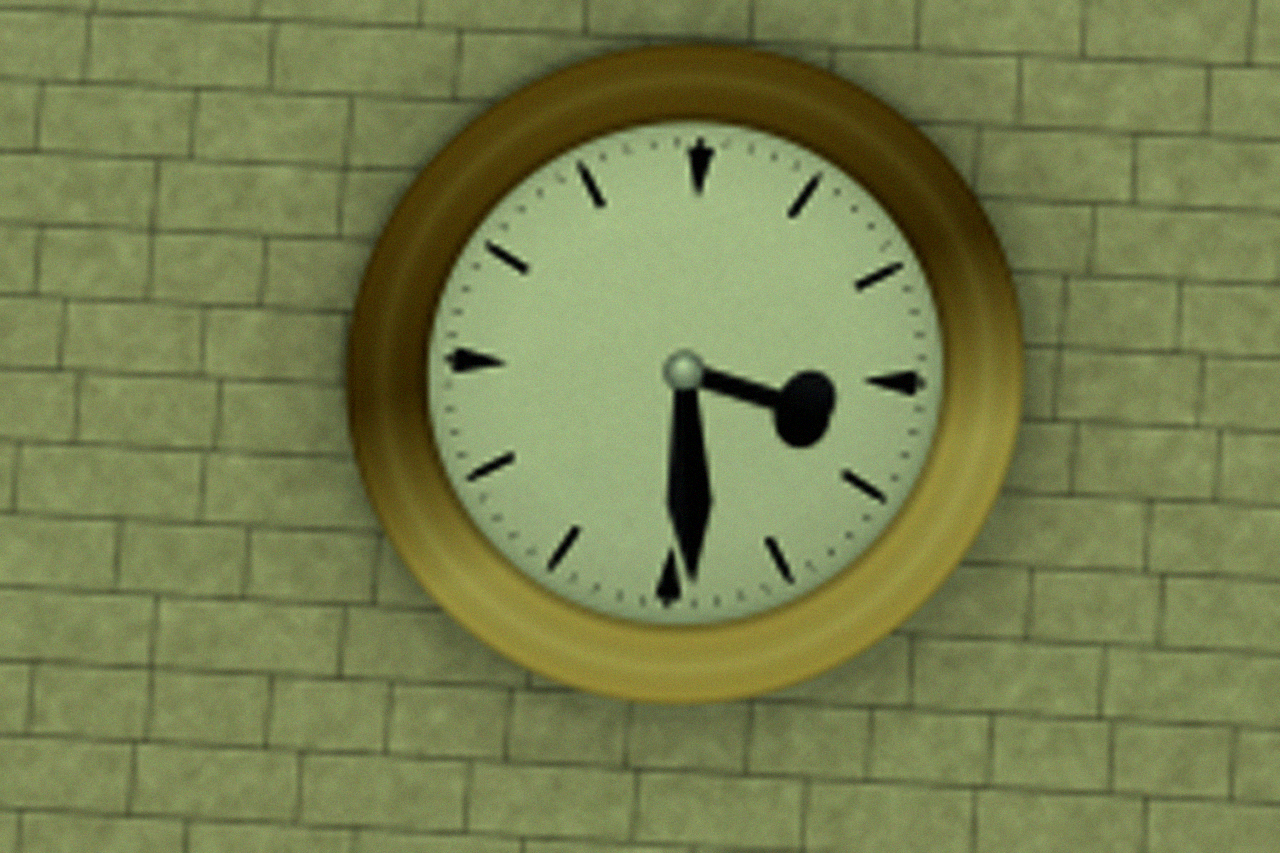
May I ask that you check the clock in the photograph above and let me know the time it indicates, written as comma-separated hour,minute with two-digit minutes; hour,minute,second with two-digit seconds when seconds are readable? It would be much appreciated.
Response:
3,29
